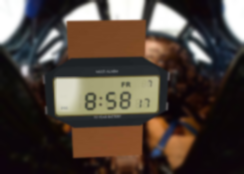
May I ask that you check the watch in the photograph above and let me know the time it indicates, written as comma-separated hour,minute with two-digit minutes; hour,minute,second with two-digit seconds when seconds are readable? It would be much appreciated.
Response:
8,58
